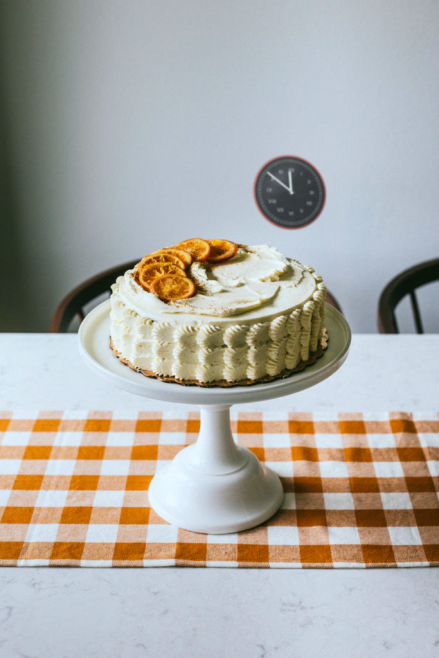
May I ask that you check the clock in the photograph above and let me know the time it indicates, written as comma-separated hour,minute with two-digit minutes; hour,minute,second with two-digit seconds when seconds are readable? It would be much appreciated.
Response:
11,51
